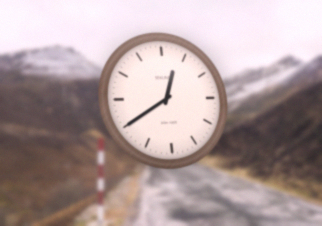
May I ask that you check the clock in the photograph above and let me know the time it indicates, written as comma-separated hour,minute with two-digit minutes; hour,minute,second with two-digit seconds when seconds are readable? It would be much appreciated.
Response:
12,40
